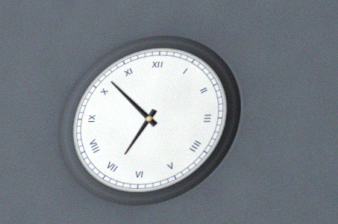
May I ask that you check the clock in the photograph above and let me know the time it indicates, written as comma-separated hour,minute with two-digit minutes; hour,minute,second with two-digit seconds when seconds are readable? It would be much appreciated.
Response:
6,52
